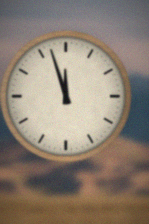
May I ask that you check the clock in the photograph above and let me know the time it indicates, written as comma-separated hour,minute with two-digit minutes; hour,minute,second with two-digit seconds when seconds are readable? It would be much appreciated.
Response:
11,57
